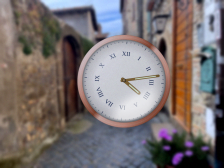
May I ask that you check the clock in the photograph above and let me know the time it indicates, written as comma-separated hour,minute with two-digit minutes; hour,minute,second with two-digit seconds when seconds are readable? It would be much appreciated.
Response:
4,13
